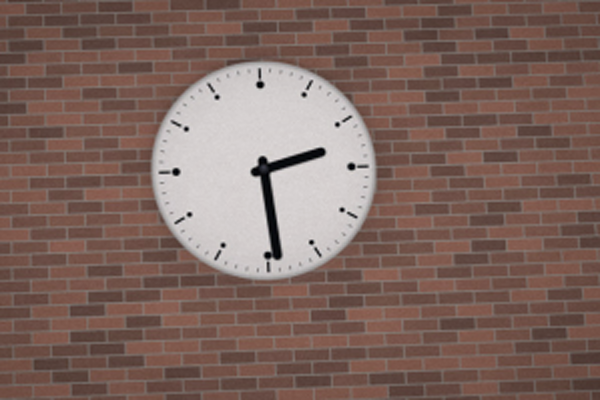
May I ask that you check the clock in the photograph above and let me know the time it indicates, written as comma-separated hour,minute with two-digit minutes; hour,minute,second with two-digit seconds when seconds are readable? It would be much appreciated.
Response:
2,29
